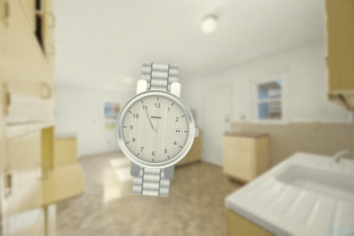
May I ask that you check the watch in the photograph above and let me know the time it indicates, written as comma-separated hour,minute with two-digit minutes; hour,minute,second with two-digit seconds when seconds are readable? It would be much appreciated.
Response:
10,55
